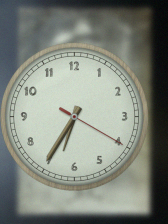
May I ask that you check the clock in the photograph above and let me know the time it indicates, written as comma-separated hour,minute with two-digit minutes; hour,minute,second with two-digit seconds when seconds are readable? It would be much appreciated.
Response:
6,35,20
